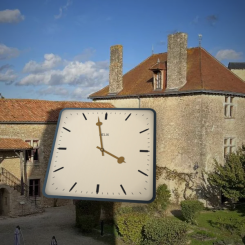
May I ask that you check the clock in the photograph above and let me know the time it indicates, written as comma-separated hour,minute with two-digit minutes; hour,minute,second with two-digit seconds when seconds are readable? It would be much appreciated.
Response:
3,58
